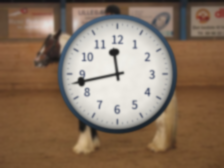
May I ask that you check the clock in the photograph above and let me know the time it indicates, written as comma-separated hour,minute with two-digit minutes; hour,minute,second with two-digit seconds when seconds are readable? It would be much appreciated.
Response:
11,43
